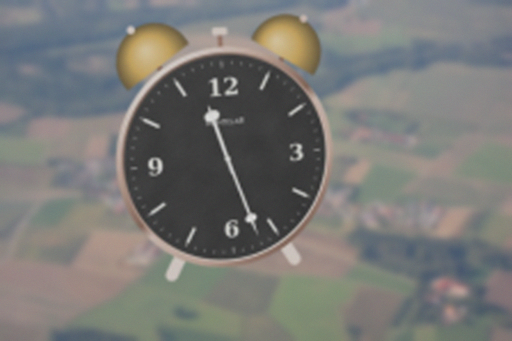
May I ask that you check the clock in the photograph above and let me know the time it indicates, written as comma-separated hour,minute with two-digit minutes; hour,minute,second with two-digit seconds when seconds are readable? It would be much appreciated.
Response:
11,27
